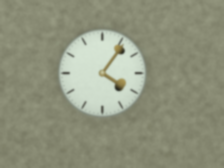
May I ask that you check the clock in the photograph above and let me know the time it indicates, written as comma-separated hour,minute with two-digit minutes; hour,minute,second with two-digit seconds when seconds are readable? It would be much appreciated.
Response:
4,06
